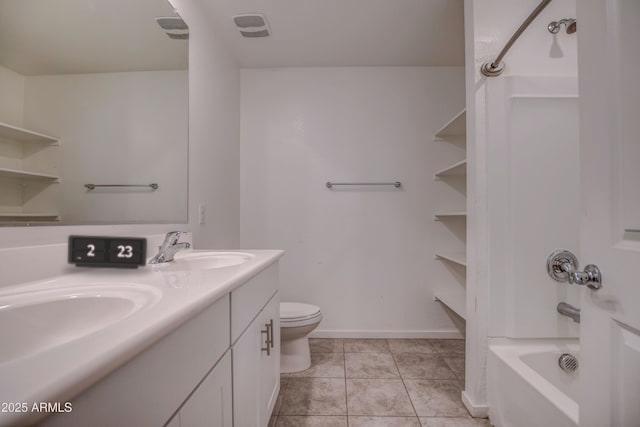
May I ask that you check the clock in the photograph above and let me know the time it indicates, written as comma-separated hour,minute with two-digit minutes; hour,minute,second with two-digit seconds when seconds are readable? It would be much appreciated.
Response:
2,23
